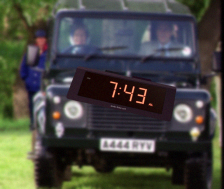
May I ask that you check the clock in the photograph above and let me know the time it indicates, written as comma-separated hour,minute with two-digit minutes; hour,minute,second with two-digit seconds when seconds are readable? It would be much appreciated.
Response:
7,43
